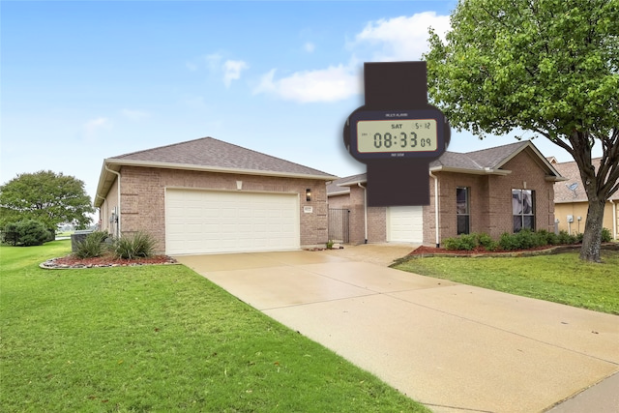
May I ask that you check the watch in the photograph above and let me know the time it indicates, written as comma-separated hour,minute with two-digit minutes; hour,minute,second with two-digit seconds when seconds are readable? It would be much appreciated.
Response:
8,33,09
